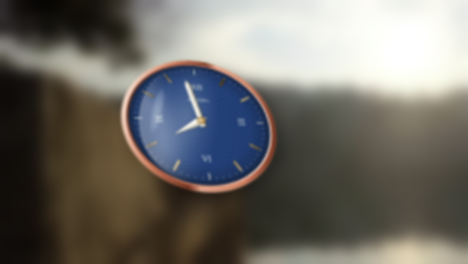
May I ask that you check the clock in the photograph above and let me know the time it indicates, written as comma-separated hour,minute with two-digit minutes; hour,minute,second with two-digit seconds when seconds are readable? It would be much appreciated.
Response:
7,58
